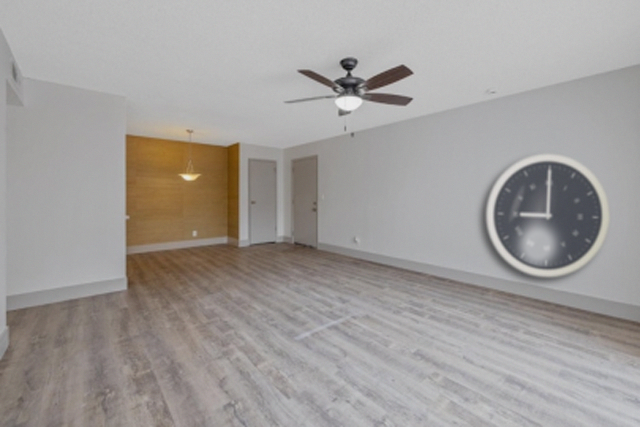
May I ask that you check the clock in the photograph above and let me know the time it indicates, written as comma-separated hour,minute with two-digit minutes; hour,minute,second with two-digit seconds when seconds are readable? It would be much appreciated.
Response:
9,00
